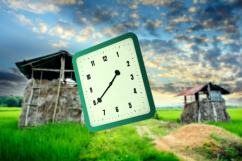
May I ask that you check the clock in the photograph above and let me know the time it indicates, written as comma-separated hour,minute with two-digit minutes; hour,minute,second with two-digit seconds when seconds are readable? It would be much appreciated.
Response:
1,39
